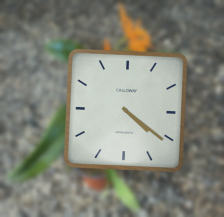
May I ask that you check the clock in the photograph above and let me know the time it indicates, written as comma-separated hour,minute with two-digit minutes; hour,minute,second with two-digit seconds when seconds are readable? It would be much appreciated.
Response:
4,21
